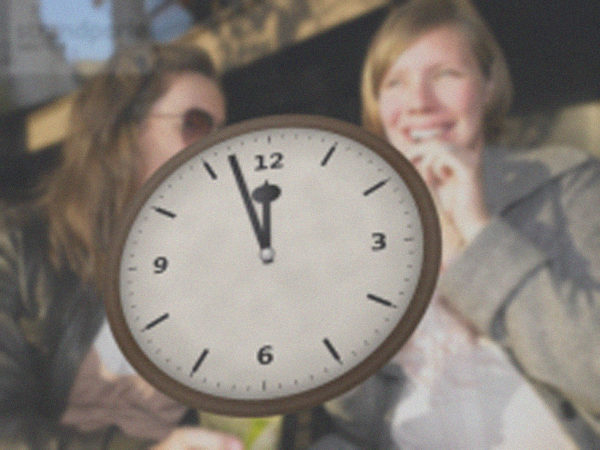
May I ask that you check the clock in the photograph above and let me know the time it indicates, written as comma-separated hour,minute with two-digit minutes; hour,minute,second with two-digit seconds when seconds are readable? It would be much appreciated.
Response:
11,57
